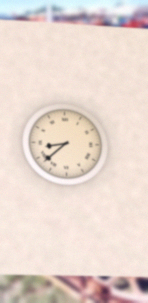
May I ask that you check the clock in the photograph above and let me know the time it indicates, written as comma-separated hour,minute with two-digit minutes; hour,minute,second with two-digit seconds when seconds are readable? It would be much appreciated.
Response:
8,38
